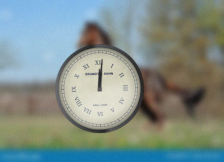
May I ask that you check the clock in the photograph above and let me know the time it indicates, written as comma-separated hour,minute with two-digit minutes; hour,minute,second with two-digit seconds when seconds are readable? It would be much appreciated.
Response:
12,01
